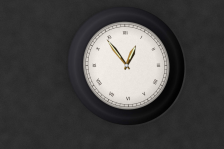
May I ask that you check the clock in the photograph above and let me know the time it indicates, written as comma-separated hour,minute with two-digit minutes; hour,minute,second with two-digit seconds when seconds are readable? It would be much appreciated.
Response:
12,54
